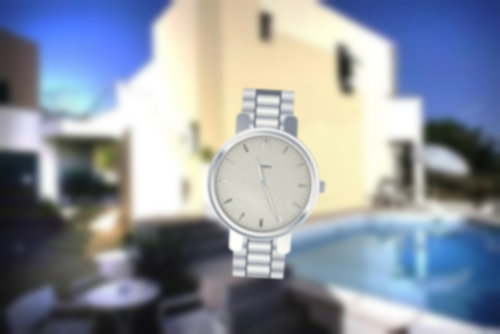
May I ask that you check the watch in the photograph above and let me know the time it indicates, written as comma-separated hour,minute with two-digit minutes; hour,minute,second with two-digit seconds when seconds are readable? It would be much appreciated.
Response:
11,26
